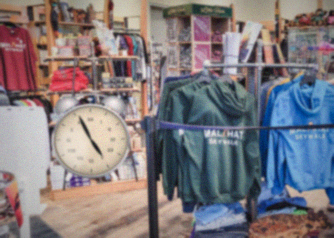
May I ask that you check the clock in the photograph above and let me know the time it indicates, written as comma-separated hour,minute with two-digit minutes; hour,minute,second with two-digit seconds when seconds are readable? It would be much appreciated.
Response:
4,56
